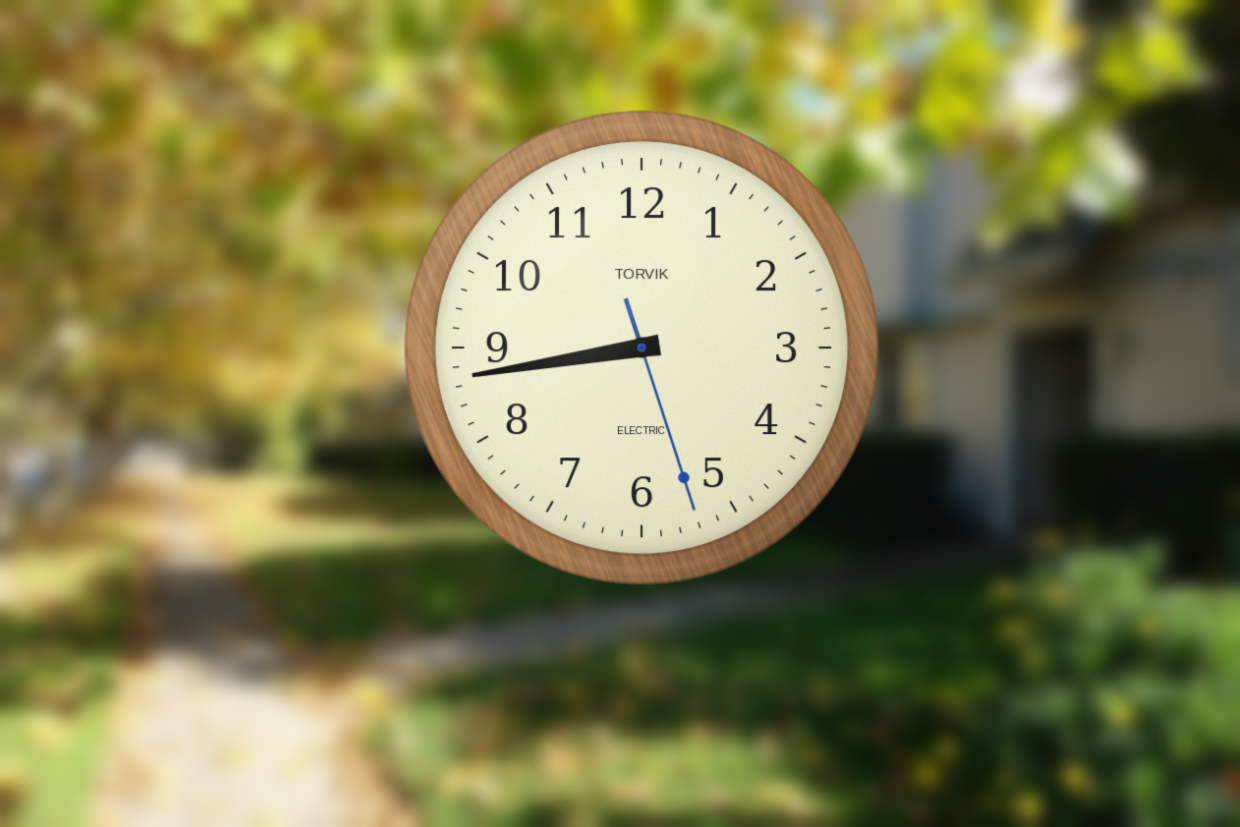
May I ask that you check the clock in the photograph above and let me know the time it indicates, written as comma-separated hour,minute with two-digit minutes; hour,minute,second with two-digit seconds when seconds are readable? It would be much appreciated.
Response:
8,43,27
